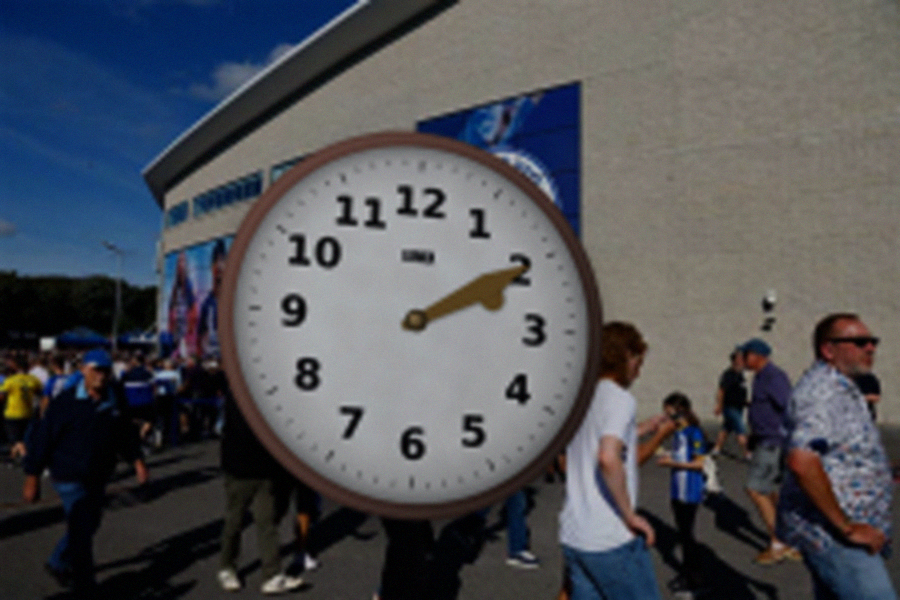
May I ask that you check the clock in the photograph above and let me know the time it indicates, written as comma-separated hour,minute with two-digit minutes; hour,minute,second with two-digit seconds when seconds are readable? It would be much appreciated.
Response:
2,10
